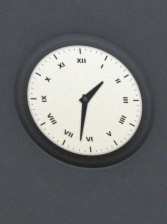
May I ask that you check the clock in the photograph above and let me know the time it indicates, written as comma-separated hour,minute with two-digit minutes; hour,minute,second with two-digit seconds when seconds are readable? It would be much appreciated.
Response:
1,32
